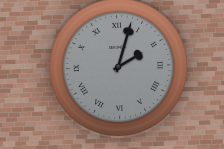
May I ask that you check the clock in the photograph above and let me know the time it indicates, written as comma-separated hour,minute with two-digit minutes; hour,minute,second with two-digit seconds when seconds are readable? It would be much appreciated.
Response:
2,03
